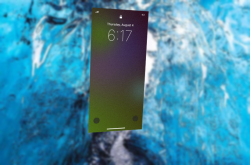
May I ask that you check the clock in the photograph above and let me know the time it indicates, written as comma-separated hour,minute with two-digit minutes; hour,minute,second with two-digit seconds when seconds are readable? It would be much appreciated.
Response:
6,17
